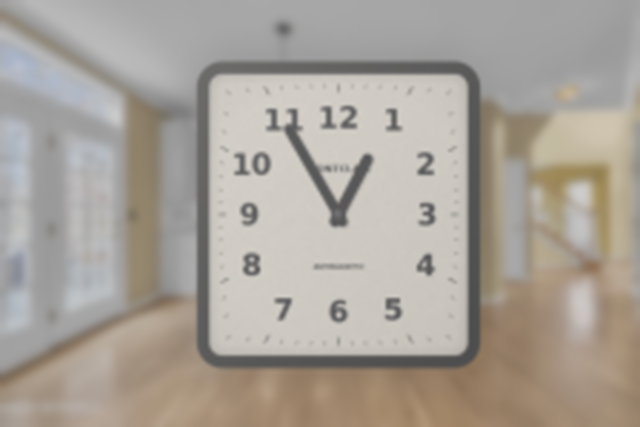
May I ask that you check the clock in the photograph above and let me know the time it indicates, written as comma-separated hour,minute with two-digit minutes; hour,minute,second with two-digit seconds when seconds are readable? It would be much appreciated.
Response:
12,55
